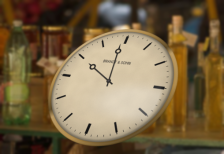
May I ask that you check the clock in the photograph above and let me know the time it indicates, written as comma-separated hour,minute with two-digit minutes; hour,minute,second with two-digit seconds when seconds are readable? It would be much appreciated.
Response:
9,59
